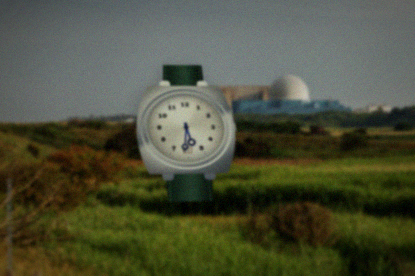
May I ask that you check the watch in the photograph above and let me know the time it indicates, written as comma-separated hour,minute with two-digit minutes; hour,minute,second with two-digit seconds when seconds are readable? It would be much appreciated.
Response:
5,31
